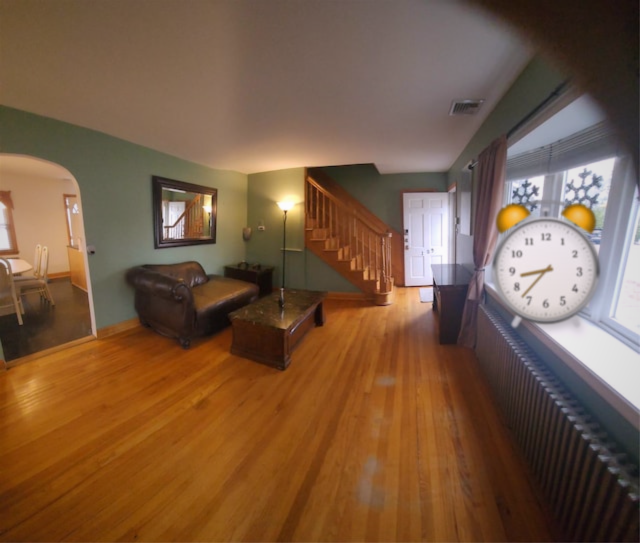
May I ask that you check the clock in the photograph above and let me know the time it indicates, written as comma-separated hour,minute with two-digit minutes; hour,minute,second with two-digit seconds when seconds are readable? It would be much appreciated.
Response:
8,37
